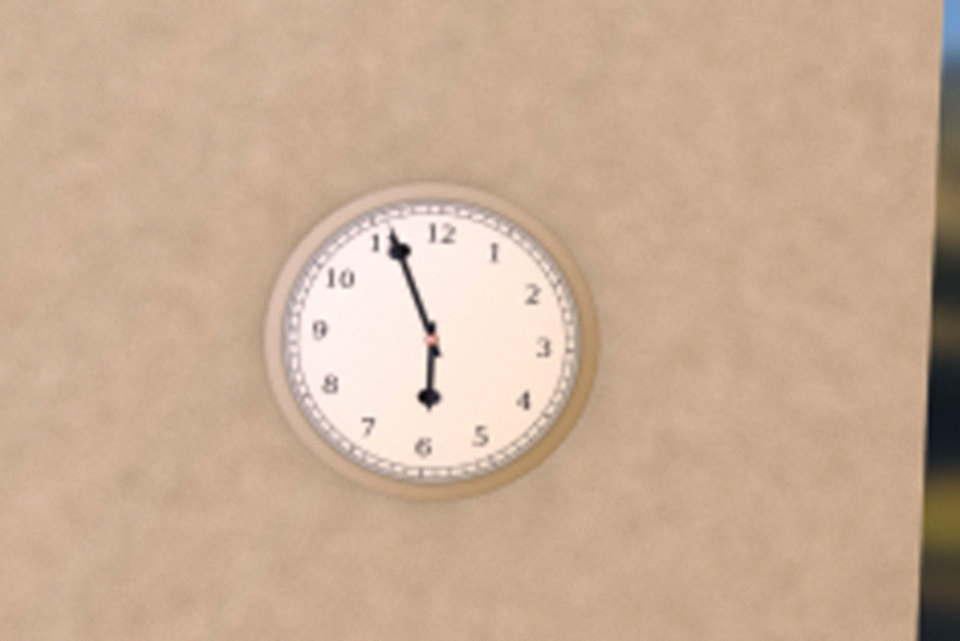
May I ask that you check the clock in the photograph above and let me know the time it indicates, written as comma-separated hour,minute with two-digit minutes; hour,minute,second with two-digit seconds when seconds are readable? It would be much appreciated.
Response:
5,56
